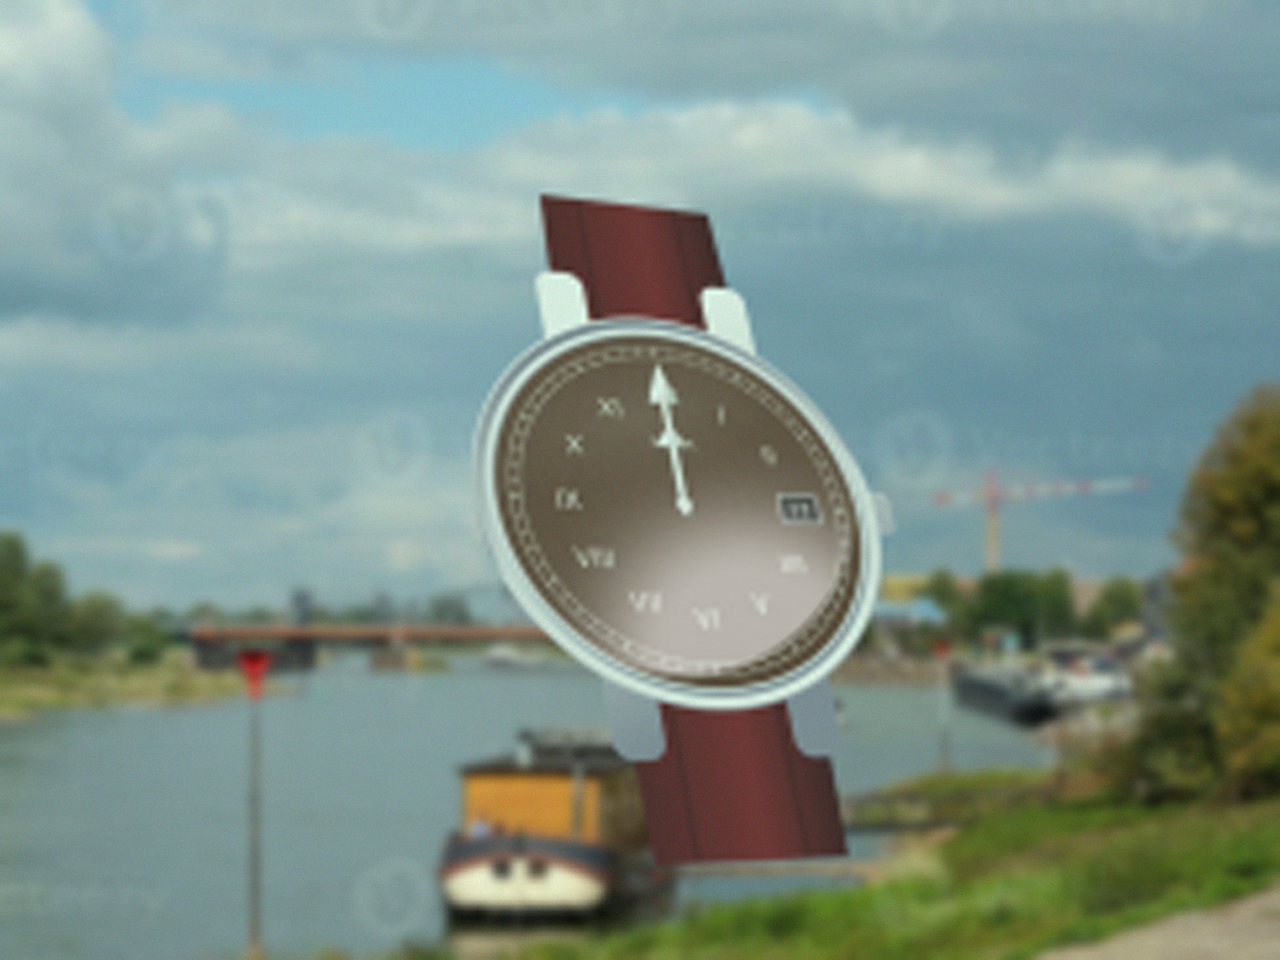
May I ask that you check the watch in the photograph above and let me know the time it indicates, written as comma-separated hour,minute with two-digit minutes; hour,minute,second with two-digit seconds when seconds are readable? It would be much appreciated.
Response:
12,00
